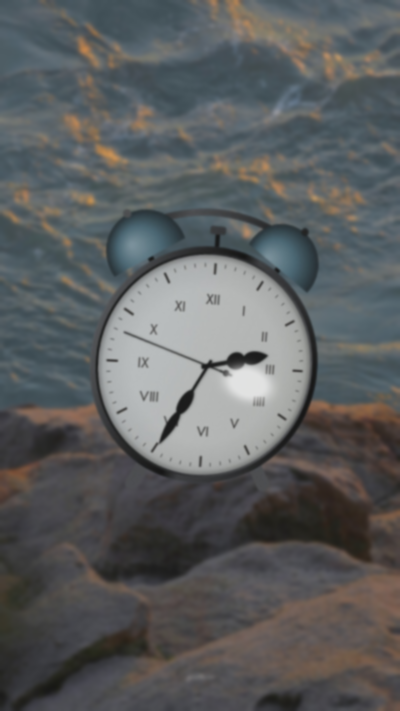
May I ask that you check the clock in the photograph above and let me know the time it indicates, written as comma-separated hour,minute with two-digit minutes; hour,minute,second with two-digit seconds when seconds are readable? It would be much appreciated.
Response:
2,34,48
